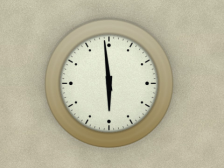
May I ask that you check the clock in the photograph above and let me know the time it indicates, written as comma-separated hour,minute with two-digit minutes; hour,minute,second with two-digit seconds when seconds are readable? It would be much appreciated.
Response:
5,59
